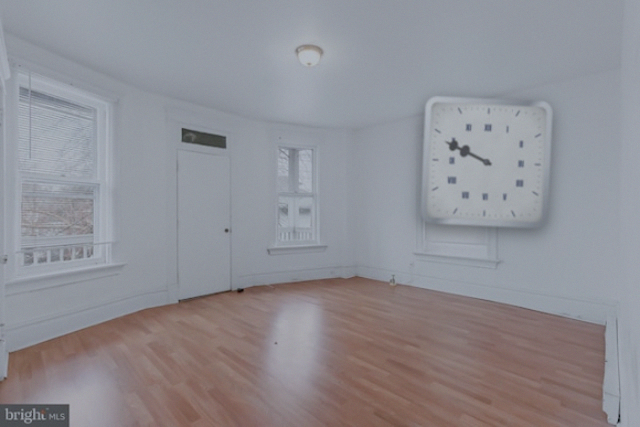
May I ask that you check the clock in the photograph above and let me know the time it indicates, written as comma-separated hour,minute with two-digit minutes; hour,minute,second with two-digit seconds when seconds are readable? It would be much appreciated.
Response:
9,49
